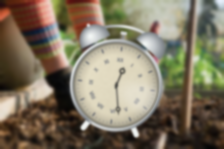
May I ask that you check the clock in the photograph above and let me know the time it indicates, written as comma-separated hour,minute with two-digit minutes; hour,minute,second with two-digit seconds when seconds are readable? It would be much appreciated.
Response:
12,28
